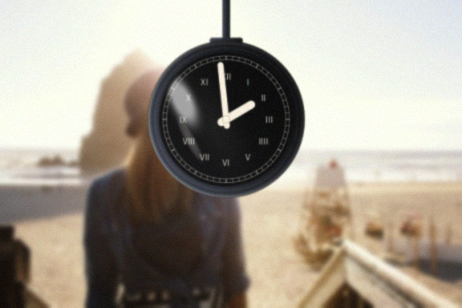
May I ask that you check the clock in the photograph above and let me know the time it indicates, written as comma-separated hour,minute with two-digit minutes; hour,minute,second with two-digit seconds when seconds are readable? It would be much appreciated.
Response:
1,59
